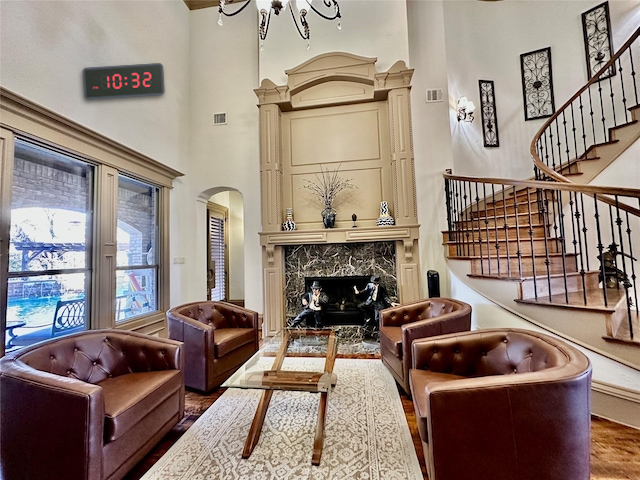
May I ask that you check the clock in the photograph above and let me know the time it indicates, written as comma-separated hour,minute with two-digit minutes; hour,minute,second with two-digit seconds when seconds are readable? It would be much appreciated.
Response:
10,32
